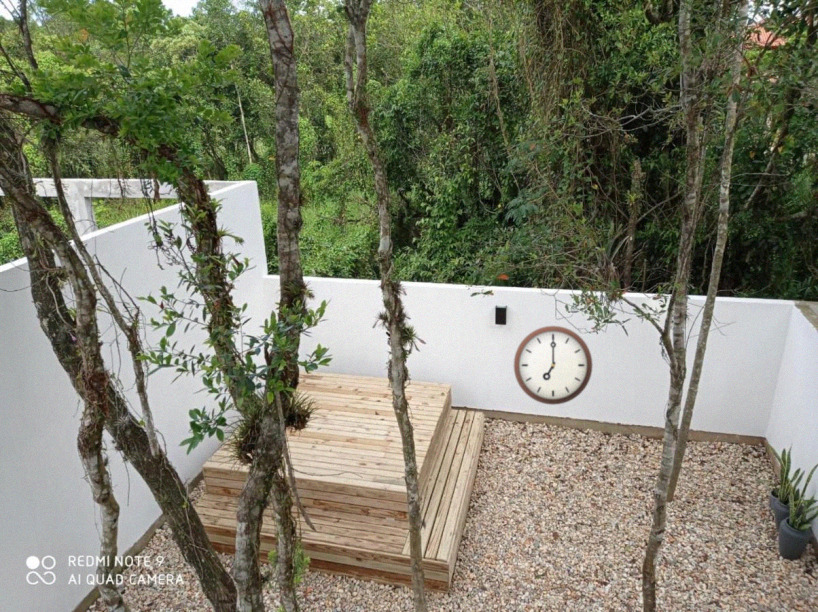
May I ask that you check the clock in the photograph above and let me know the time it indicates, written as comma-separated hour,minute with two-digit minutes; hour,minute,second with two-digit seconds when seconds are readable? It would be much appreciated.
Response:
7,00
